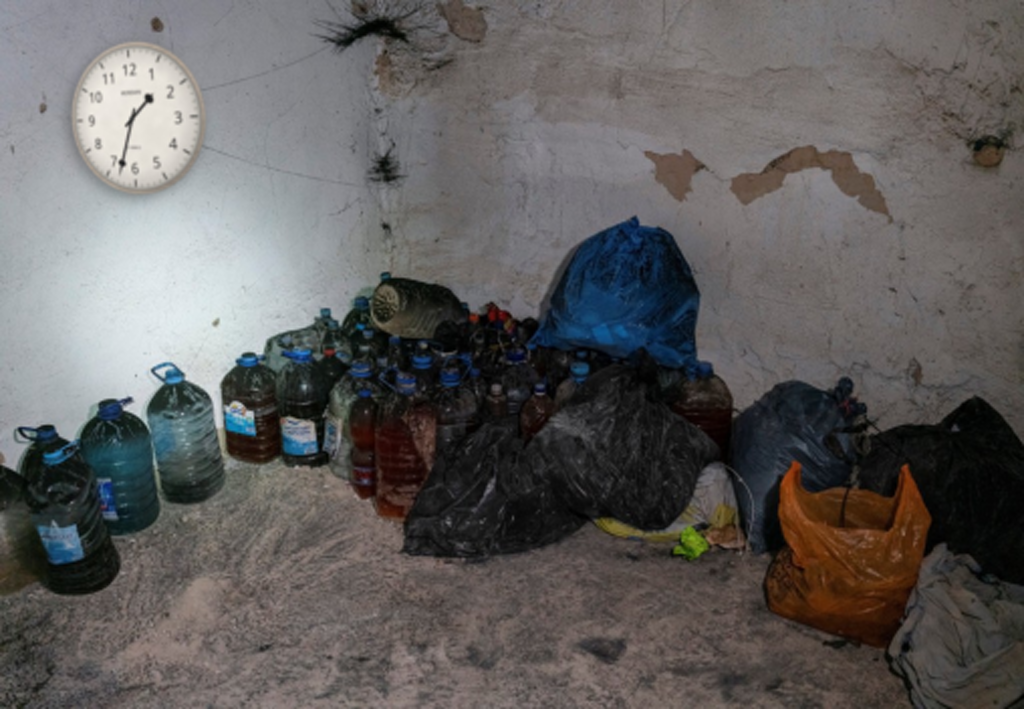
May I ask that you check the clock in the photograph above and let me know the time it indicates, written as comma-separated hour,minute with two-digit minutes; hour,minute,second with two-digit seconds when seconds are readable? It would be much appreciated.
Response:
1,33
